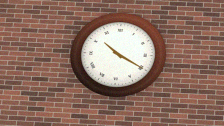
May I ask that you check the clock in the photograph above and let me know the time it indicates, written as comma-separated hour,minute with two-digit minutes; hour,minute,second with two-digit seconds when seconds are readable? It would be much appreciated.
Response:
10,20
